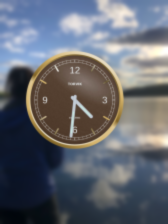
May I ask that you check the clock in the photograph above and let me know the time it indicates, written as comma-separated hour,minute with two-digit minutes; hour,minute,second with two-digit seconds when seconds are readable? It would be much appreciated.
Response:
4,31
